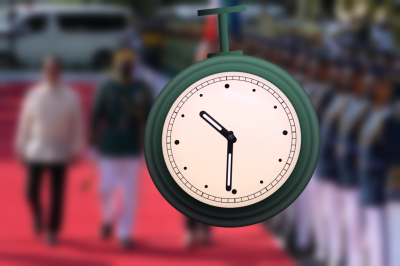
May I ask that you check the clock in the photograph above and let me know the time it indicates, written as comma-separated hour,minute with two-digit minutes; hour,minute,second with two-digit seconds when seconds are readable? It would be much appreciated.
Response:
10,31
